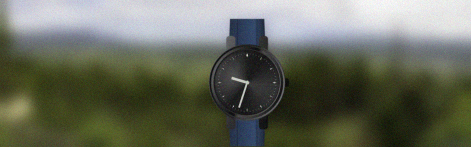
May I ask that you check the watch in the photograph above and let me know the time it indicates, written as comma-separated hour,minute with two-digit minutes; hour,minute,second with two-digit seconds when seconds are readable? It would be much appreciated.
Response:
9,33
